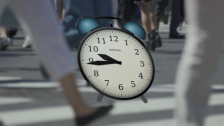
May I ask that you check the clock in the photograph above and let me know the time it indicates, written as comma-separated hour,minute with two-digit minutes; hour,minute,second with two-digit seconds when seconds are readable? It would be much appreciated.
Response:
9,44
